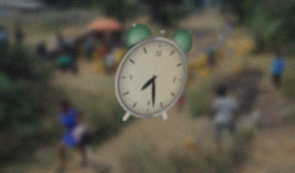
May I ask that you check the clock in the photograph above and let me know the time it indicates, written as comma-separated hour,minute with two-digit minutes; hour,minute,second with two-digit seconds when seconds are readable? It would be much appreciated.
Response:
7,28
